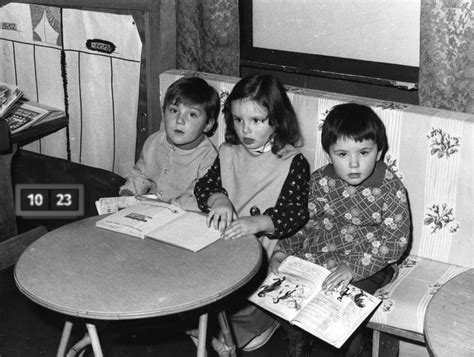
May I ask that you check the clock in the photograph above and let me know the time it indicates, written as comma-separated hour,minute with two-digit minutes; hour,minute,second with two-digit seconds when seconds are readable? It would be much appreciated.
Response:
10,23
